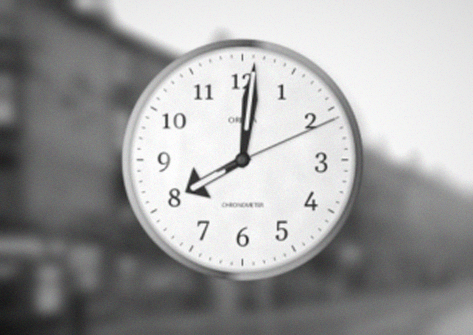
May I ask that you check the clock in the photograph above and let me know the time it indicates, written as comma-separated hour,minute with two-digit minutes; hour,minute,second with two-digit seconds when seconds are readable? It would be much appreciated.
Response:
8,01,11
